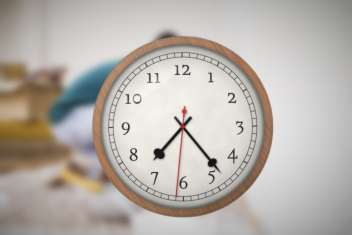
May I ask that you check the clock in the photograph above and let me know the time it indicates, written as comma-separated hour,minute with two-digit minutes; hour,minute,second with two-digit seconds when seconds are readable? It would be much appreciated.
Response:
7,23,31
